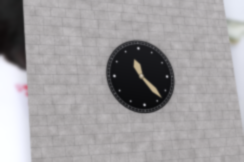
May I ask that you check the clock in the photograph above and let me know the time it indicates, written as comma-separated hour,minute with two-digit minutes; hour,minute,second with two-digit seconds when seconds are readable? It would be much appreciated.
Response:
11,23
